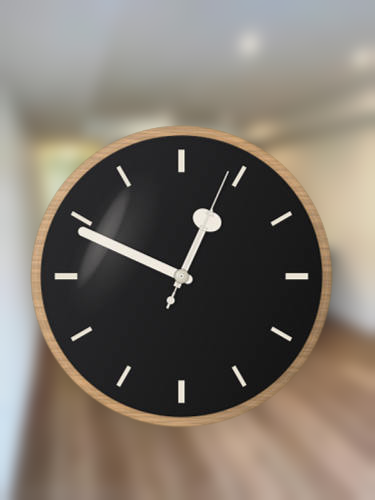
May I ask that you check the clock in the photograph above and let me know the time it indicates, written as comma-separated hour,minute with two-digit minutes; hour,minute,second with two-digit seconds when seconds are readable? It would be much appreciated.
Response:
12,49,04
